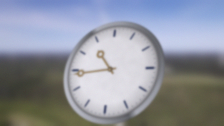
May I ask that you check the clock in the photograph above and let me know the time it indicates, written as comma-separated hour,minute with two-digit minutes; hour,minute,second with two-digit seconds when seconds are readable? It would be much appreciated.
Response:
10,44
